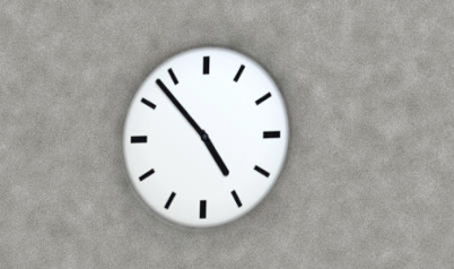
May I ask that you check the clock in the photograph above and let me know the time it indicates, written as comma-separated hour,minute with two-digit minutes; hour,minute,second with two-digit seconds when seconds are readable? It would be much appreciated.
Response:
4,53
